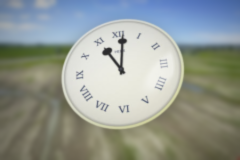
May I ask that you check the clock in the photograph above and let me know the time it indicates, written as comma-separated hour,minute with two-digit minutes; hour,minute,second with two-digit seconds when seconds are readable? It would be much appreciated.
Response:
11,01
